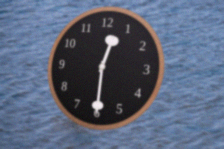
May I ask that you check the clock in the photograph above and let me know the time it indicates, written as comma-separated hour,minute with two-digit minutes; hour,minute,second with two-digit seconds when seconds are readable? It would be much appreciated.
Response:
12,30
